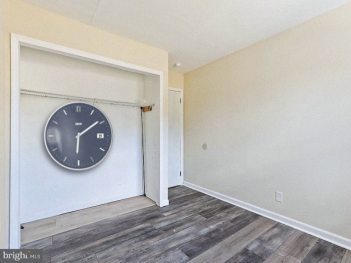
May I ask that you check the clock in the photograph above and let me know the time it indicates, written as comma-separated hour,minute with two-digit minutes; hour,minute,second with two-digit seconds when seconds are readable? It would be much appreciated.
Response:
6,09
